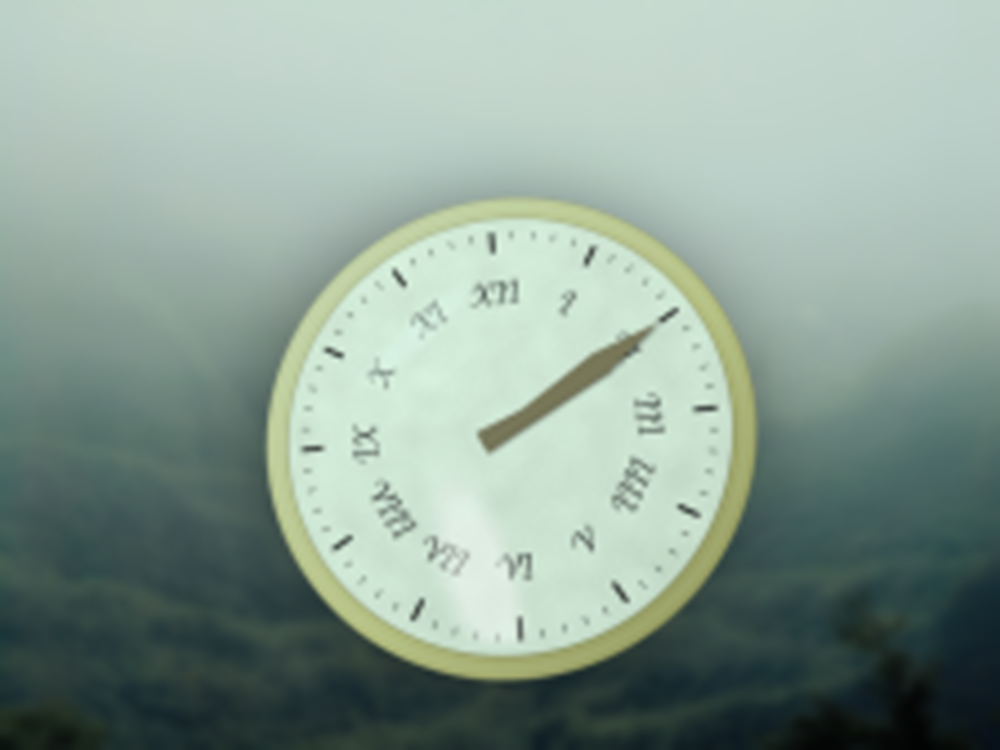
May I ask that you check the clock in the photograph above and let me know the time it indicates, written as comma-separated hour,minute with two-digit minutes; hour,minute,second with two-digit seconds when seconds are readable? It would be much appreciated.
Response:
2,10
